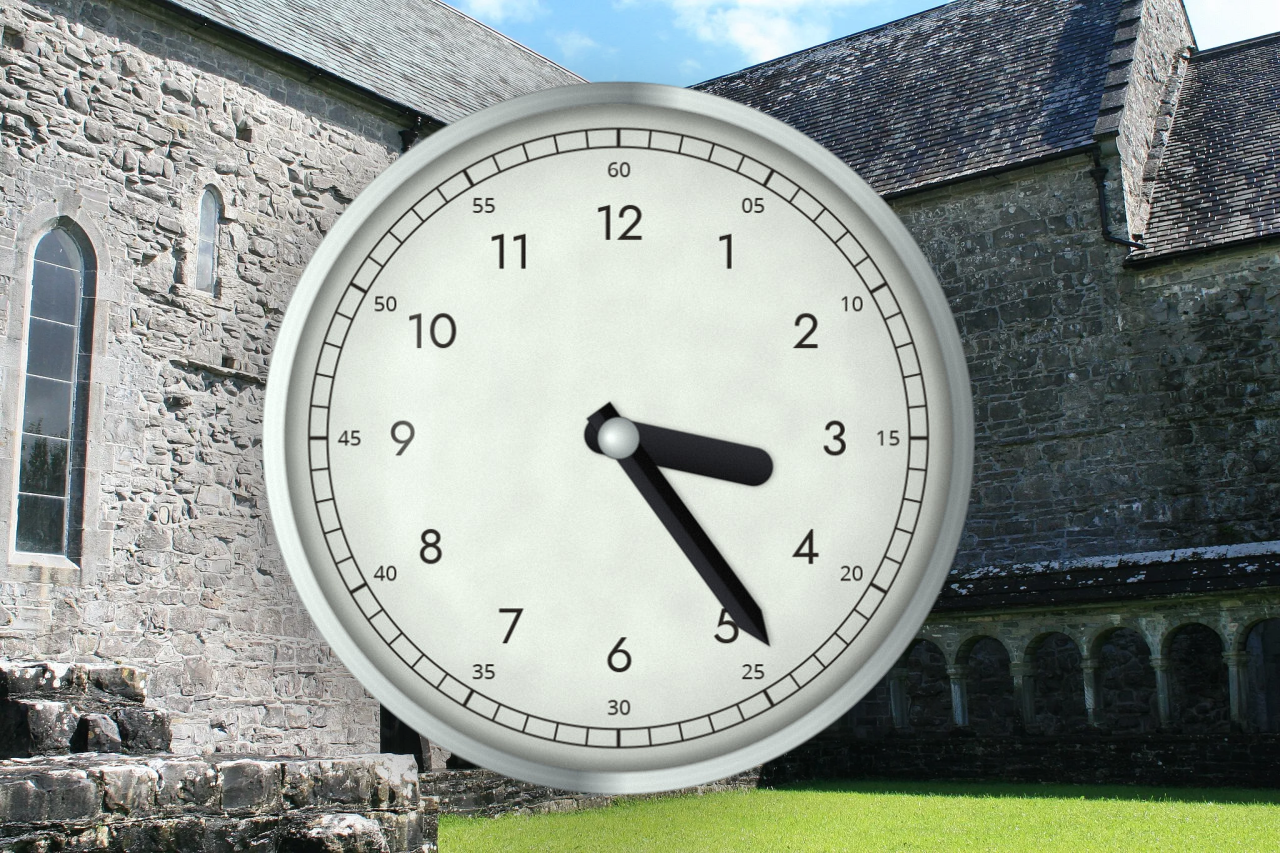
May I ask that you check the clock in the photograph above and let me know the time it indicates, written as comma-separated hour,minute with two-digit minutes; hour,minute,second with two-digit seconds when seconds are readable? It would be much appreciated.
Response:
3,24
